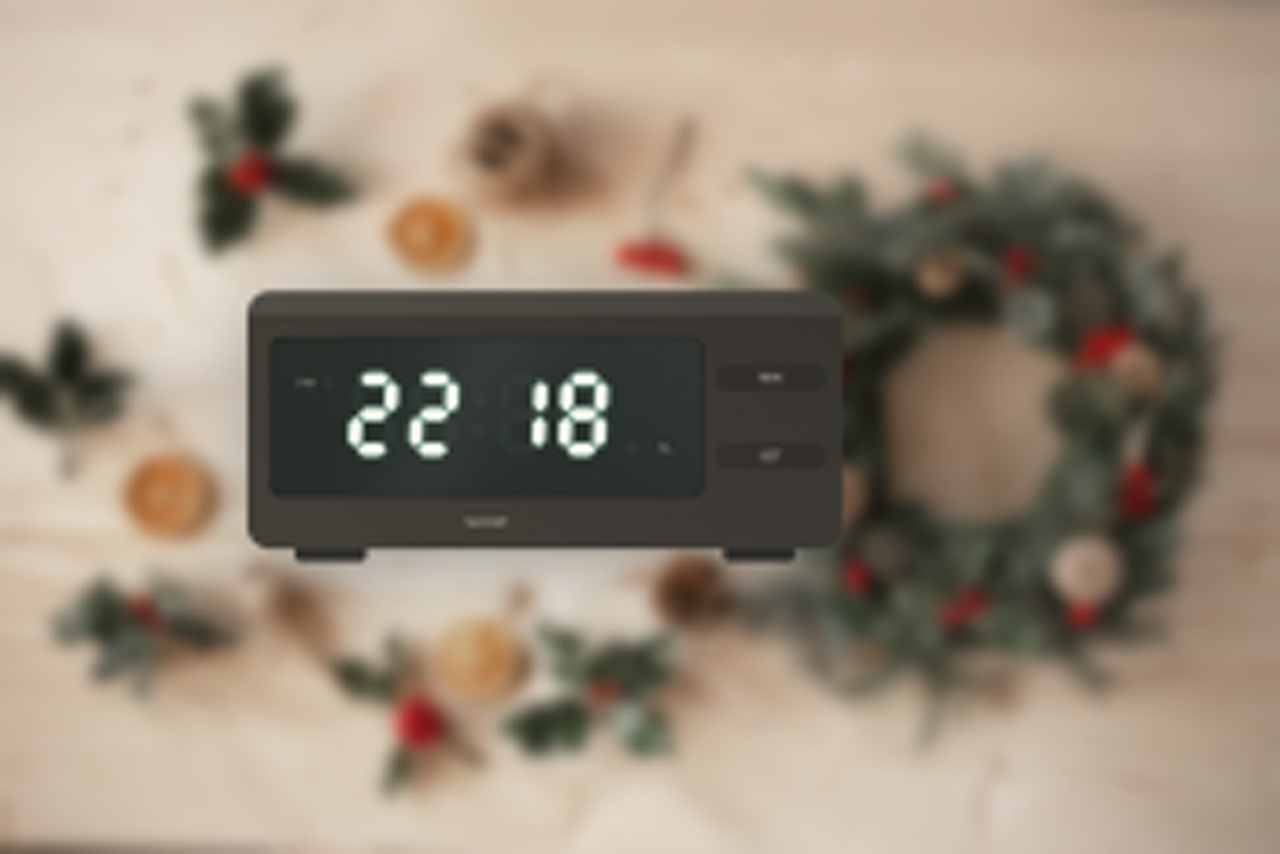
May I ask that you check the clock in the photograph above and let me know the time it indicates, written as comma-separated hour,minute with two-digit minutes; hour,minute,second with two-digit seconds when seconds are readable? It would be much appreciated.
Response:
22,18
